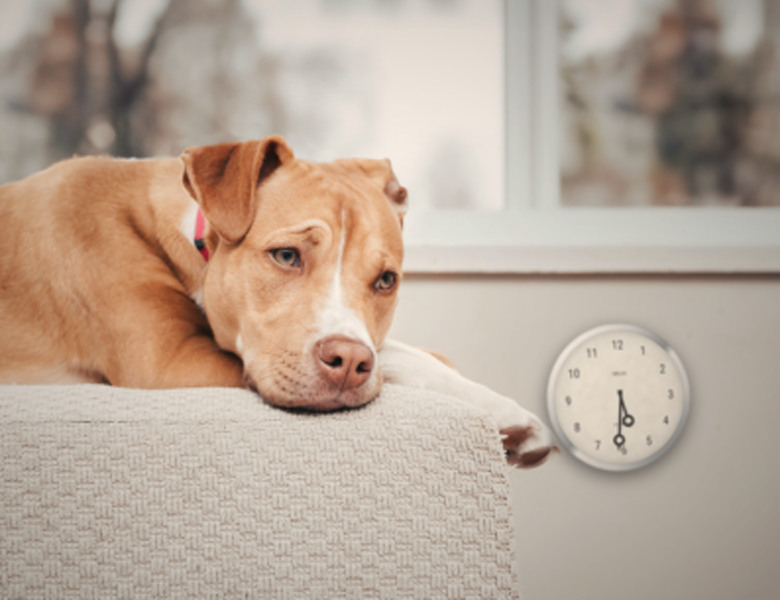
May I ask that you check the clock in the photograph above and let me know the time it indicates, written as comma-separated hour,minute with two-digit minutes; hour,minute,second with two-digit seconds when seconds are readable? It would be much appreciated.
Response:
5,31
